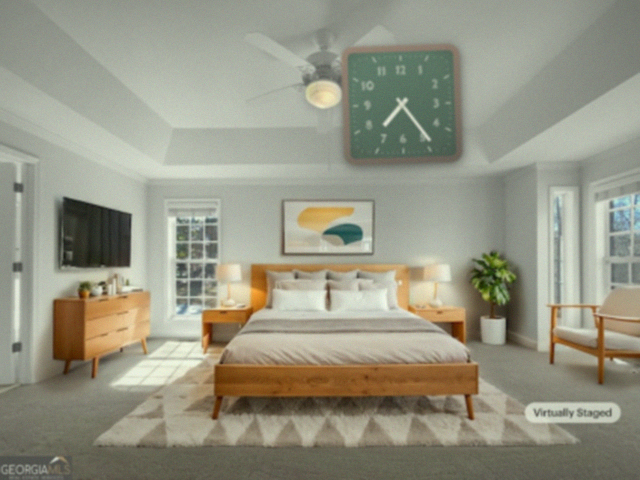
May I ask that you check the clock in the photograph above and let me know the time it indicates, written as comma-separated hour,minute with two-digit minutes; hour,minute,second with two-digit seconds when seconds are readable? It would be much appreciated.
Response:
7,24
